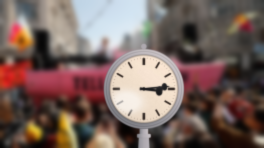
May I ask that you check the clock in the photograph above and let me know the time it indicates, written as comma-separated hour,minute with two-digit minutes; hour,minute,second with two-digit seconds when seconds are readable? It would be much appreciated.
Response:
3,14
